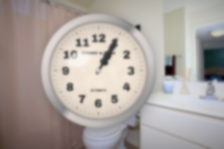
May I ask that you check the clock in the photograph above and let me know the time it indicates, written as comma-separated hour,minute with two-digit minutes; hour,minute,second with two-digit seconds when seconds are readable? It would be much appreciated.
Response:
1,05
